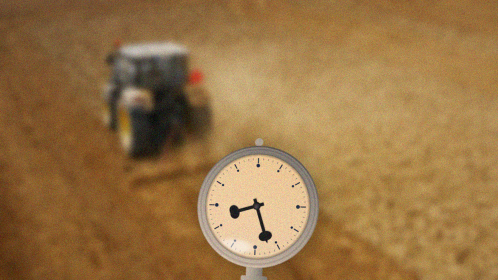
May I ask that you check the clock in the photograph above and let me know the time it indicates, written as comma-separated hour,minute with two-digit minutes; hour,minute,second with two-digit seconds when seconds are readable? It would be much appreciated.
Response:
8,27
